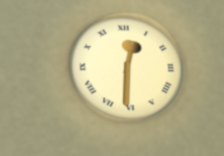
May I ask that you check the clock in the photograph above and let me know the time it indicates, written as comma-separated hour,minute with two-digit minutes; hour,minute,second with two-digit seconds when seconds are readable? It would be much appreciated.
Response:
12,31
